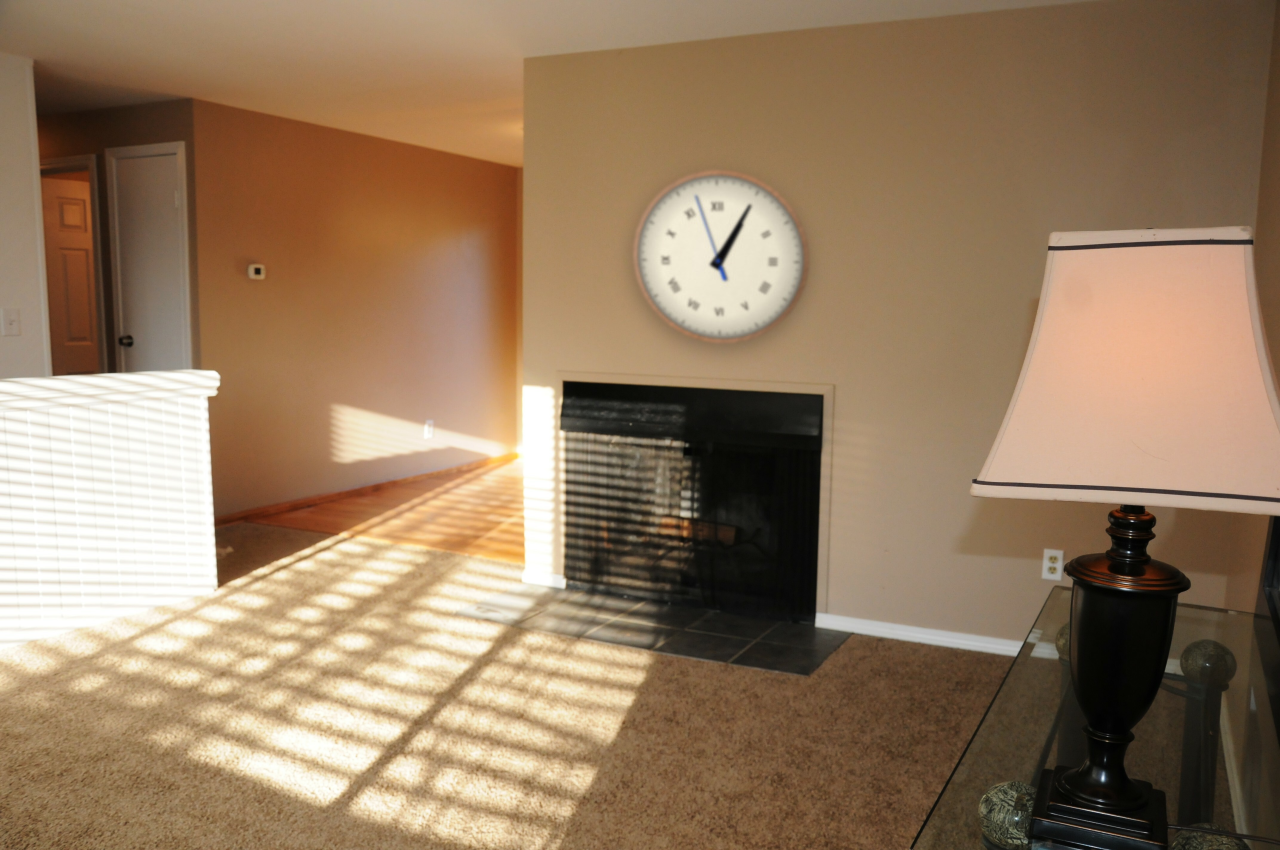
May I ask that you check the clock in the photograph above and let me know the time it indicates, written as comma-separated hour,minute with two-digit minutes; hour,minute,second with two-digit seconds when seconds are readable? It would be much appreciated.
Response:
1,04,57
